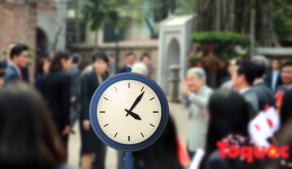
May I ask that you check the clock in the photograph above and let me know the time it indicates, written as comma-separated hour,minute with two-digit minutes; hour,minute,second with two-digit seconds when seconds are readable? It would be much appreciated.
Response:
4,06
